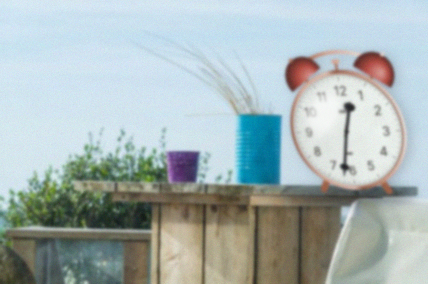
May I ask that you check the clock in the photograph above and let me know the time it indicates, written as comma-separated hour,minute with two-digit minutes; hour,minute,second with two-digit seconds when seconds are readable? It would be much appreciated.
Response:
12,32
